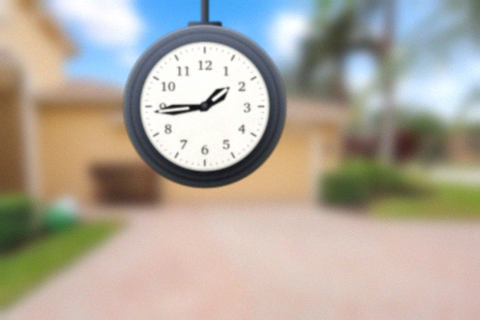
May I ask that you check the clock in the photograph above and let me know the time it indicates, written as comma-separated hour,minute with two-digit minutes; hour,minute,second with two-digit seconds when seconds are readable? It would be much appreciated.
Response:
1,44
